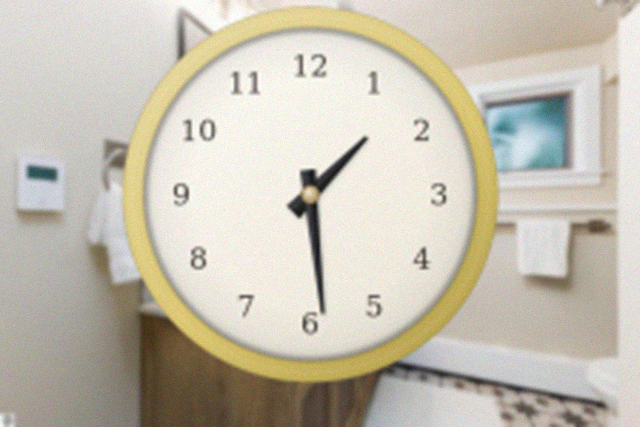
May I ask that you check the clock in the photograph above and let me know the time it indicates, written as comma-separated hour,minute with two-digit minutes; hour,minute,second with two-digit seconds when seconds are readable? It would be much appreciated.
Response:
1,29
